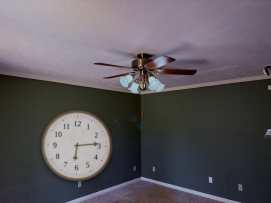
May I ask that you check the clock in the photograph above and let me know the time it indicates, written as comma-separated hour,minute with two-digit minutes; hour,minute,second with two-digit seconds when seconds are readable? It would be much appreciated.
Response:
6,14
